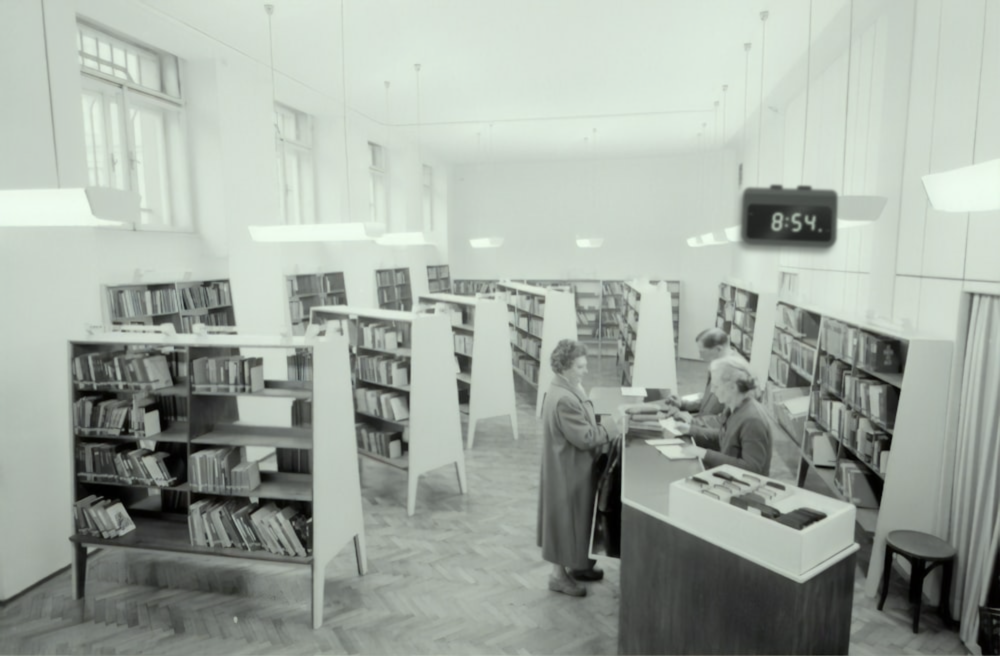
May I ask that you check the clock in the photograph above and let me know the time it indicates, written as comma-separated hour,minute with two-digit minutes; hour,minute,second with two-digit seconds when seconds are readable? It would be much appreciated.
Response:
8,54
